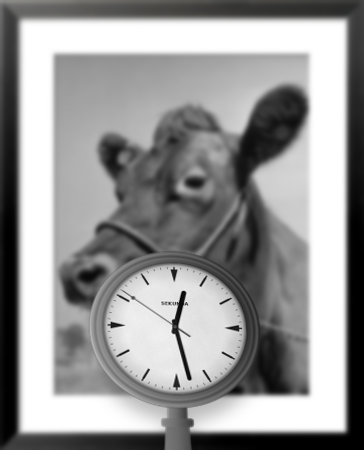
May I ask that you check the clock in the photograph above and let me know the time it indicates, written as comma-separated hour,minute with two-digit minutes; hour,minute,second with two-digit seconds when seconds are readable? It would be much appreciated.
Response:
12,27,51
